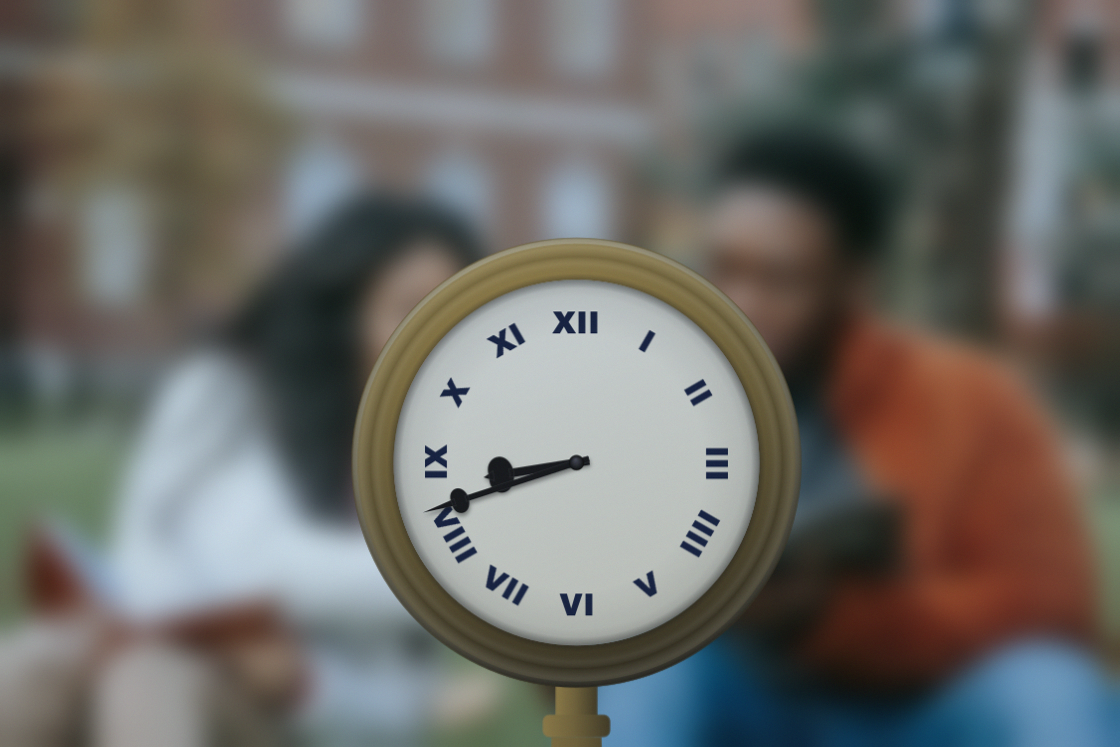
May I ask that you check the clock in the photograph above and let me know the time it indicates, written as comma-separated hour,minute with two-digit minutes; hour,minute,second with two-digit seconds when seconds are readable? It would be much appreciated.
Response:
8,42
